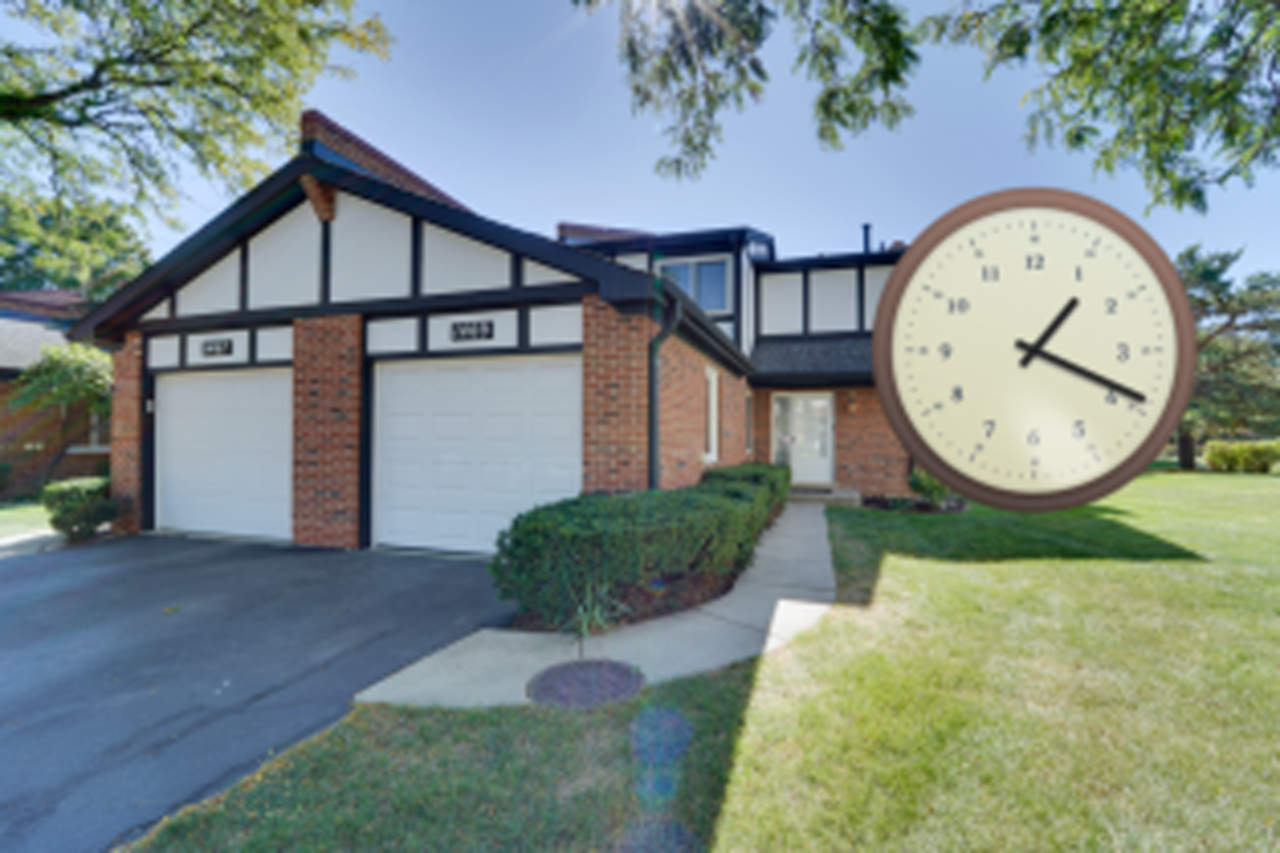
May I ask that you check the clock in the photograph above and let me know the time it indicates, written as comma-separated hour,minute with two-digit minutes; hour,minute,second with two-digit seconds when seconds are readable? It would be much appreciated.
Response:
1,19
